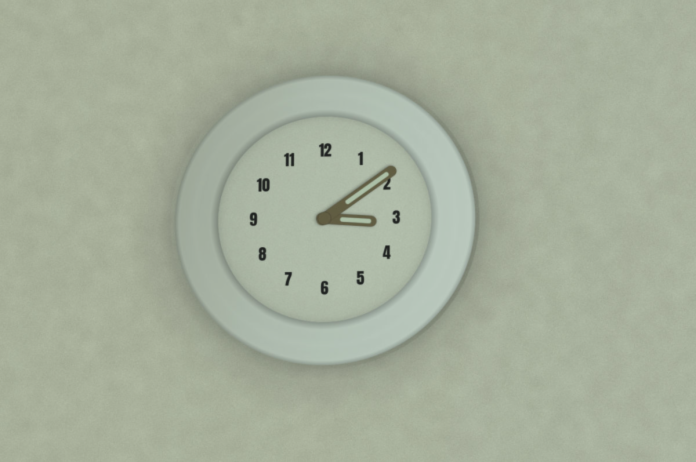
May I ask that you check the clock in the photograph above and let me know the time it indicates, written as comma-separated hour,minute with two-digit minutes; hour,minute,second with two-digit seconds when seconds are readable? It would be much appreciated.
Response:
3,09
